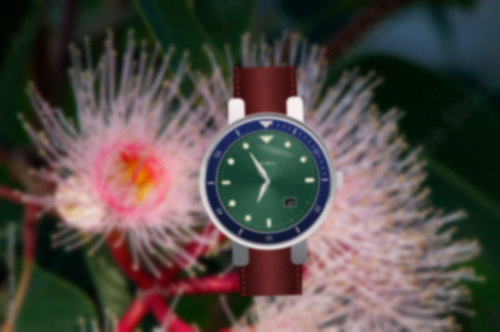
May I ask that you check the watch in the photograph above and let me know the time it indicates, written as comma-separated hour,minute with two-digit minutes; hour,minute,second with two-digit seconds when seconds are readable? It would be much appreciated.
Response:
6,55
